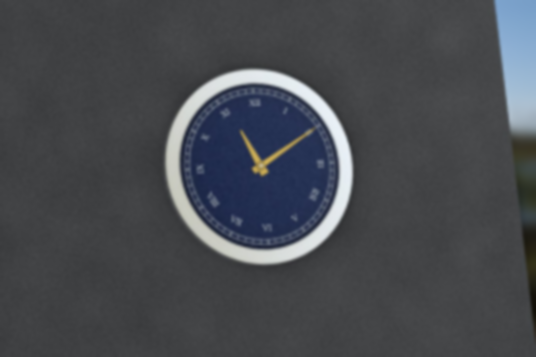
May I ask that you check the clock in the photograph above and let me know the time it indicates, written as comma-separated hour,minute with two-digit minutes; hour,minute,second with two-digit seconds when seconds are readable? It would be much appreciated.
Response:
11,10
